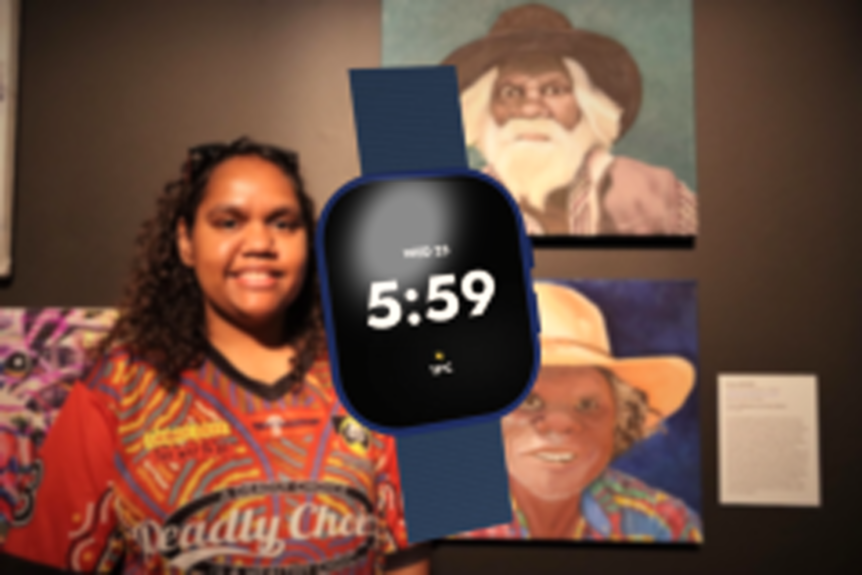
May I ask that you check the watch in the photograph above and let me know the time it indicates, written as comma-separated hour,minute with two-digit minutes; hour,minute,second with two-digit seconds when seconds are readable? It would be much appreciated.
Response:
5,59
